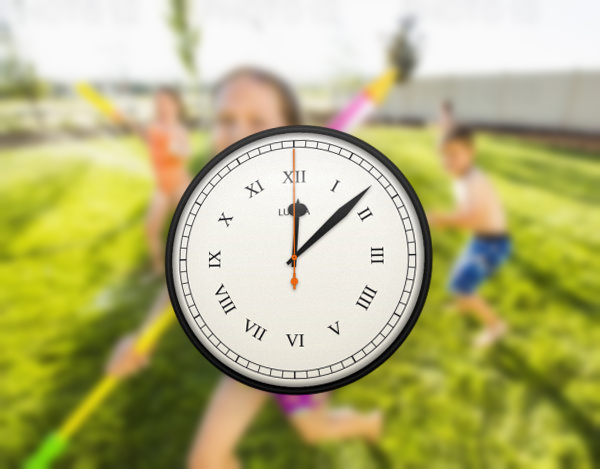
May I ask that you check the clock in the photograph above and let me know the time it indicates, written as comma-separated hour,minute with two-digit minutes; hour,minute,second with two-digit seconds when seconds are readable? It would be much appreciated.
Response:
12,08,00
